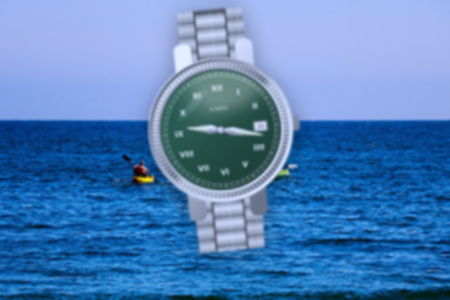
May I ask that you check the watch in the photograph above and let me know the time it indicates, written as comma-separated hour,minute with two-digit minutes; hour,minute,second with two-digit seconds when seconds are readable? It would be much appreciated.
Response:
9,17
